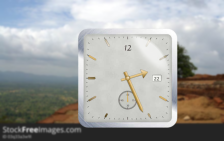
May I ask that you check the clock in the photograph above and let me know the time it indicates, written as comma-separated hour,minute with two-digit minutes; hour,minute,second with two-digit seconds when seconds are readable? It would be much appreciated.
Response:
2,26
